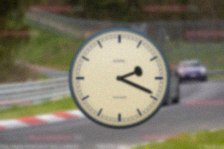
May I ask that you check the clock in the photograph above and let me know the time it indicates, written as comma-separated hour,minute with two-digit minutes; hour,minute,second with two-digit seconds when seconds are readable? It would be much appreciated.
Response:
2,19
